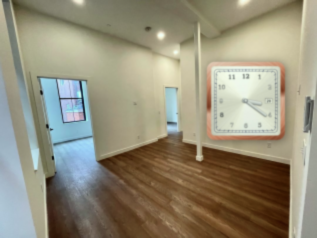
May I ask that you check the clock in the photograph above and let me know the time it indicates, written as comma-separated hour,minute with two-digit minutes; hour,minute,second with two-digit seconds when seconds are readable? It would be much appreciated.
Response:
3,21
